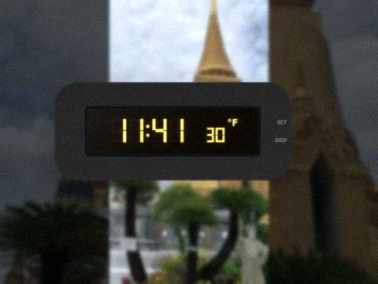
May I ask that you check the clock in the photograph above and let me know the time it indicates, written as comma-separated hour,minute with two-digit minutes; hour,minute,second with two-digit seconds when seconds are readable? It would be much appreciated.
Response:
11,41
